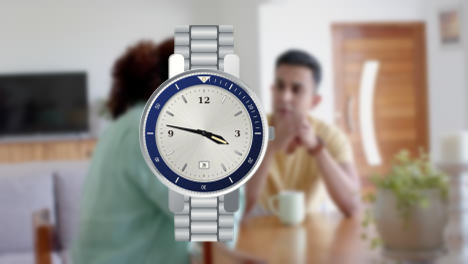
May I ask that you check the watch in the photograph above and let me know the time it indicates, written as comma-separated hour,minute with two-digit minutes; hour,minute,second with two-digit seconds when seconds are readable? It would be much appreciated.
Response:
3,47
